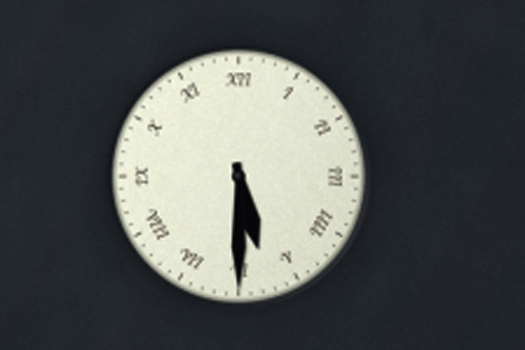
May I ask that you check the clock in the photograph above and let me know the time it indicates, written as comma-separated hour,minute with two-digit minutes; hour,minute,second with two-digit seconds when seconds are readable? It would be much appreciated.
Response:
5,30
